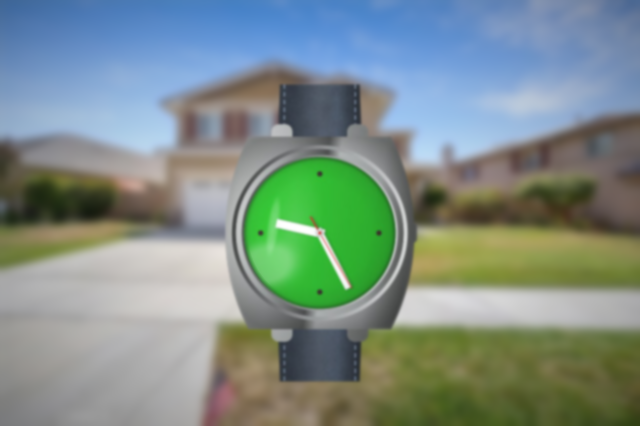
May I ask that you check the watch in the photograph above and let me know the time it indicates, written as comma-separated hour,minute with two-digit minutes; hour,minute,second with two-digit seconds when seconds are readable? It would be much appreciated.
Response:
9,25,25
